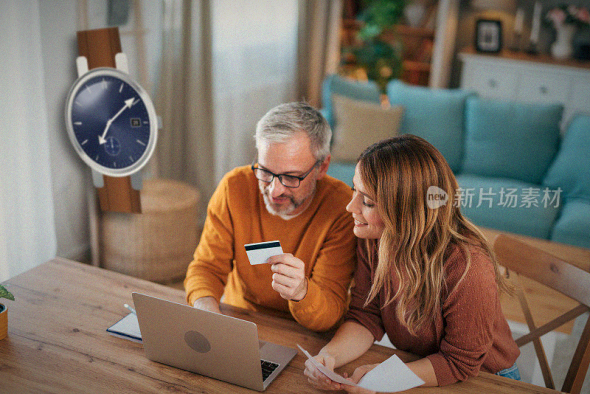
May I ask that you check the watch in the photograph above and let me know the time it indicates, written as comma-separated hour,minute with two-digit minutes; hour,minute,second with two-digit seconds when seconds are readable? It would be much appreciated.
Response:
7,09
